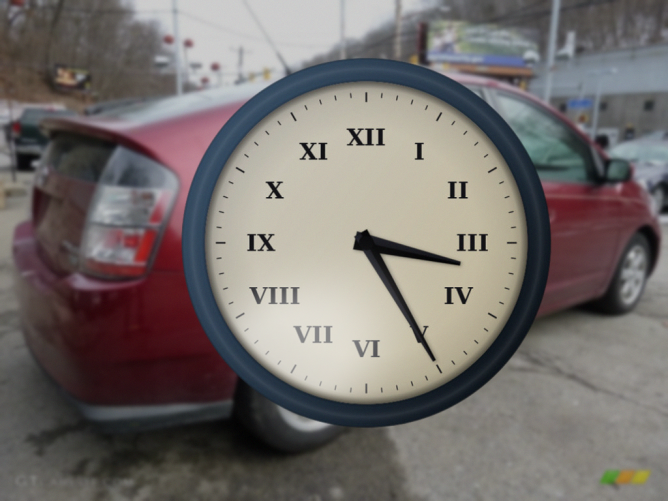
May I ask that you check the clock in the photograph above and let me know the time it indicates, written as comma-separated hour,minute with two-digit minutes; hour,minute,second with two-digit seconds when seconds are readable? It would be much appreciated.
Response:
3,25
